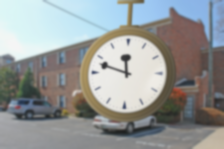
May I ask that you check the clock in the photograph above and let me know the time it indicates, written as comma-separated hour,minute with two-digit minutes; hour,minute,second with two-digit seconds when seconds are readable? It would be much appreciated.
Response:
11,48
